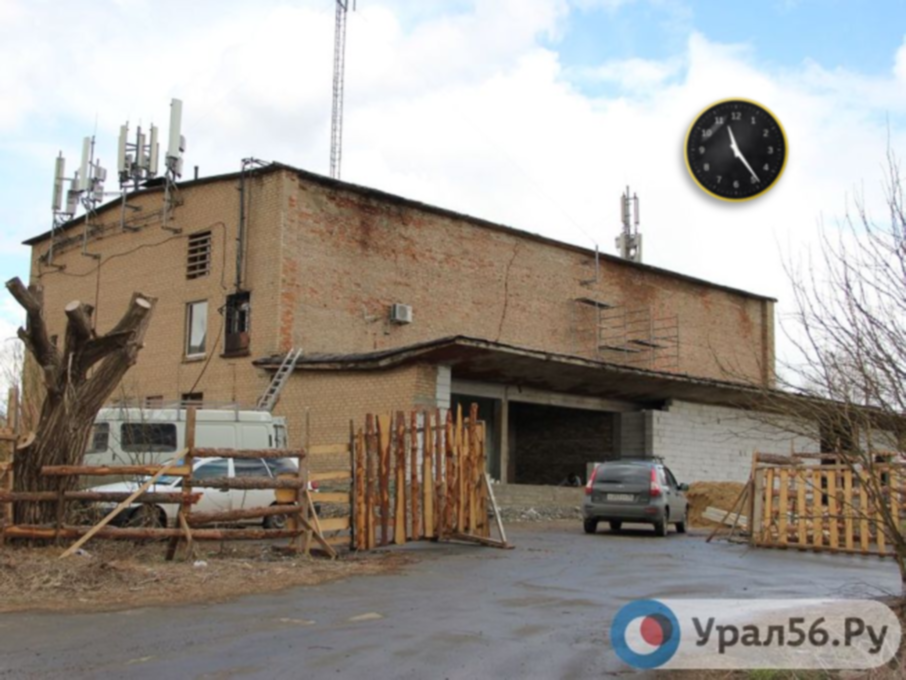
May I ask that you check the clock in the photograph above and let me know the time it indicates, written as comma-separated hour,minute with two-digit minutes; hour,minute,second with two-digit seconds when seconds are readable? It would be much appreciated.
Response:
11,24
